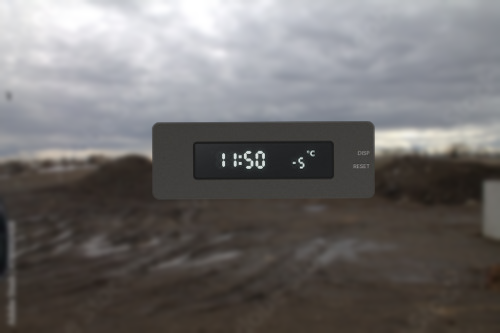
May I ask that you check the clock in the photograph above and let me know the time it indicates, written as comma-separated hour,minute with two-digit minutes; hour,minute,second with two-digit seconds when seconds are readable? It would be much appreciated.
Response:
11,50
